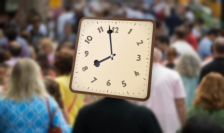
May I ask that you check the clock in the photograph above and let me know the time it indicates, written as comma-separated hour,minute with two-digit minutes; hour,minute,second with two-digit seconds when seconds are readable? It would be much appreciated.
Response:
7,58
